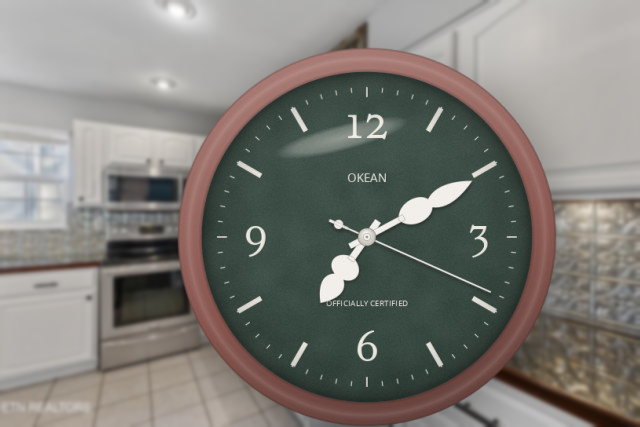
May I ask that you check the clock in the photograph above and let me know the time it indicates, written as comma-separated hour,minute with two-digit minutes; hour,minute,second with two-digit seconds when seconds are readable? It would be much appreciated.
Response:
7,10,19
